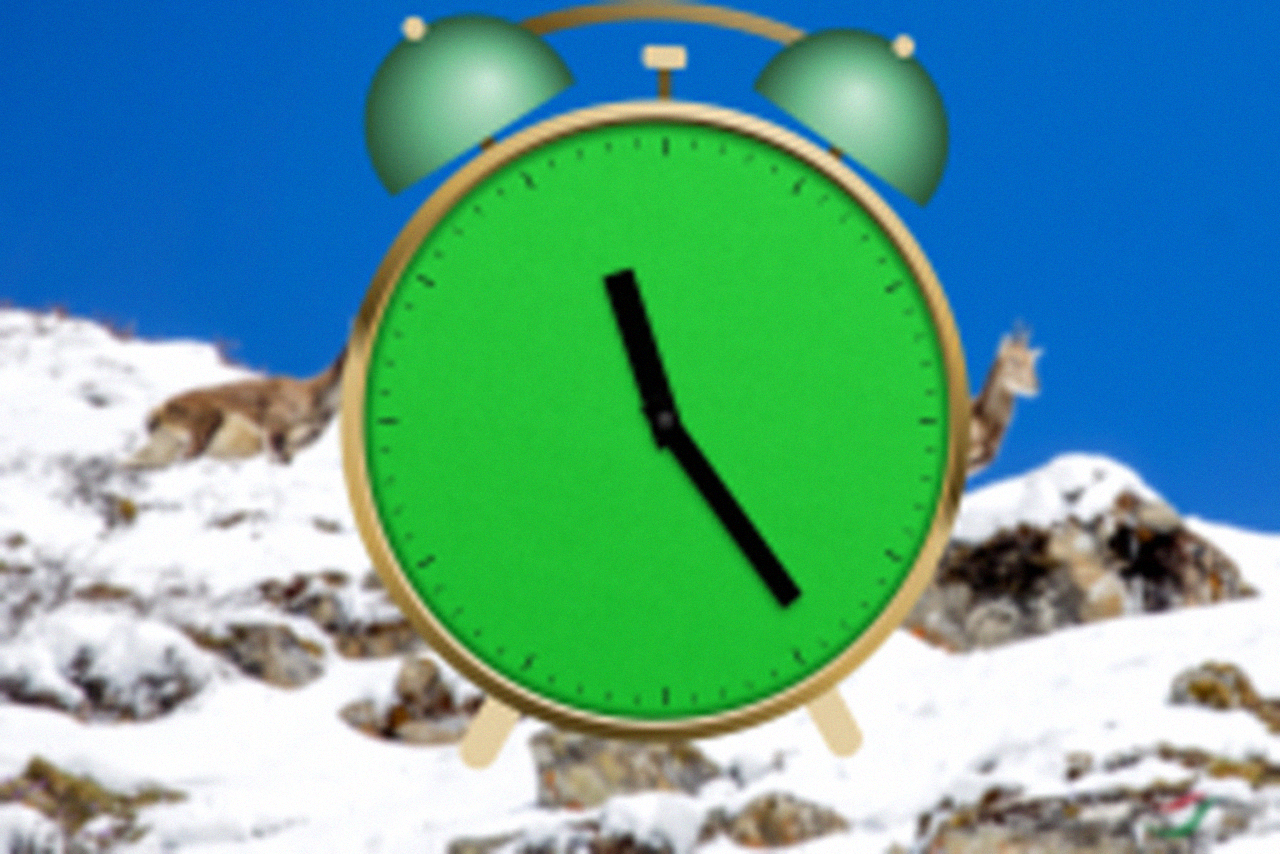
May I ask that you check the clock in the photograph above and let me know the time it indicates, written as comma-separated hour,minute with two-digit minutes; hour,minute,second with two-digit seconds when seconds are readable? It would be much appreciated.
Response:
11,24
